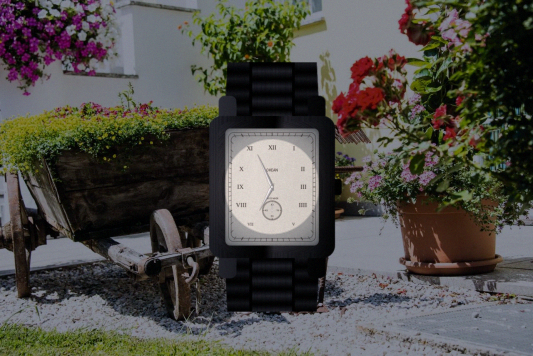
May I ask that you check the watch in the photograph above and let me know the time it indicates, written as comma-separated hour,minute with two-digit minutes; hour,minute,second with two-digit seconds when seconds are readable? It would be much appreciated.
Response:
6,56
